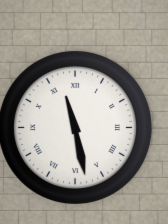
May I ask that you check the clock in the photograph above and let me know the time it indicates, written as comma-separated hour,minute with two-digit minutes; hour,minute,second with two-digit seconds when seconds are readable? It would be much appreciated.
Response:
11,28
